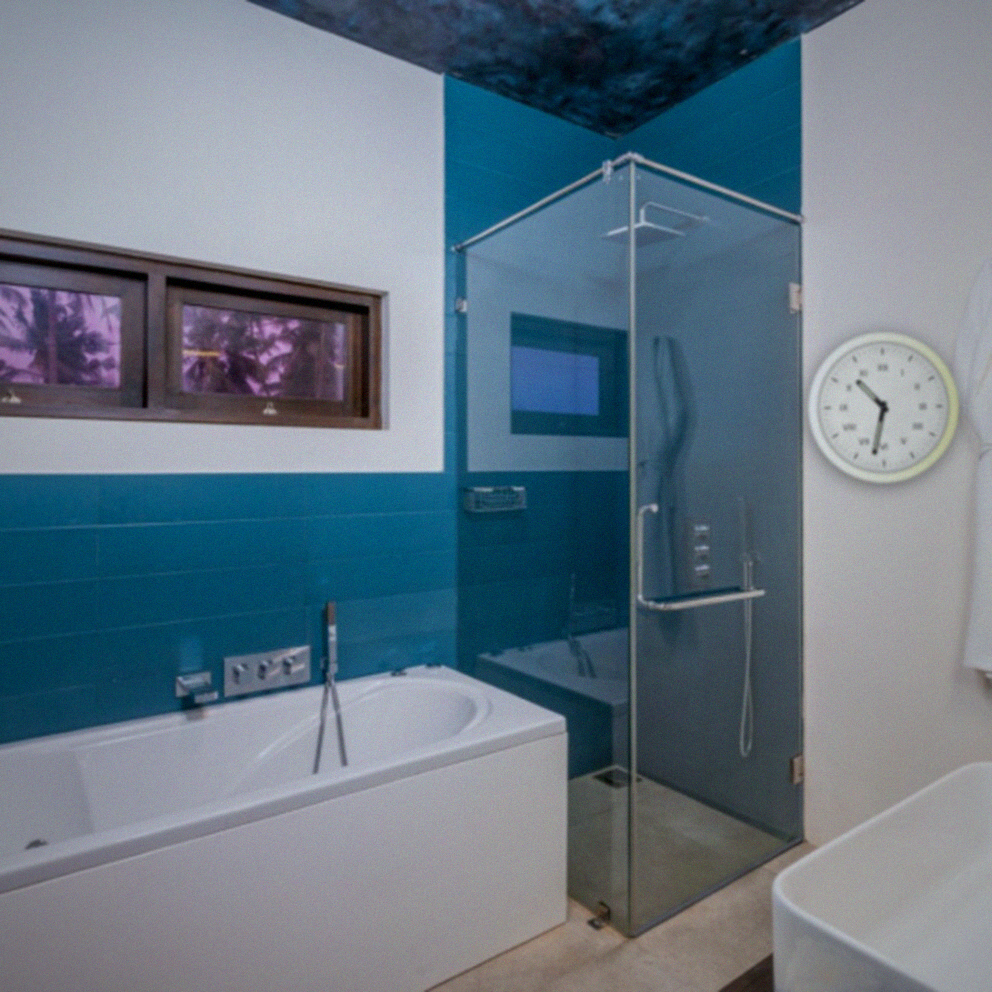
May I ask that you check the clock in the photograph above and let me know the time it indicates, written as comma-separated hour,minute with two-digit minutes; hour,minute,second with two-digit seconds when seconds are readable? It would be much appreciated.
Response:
10,32
